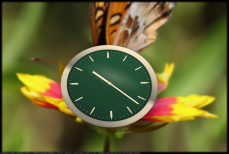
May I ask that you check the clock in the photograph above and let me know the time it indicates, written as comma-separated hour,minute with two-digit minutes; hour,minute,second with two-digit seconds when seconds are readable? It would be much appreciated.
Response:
10,22
